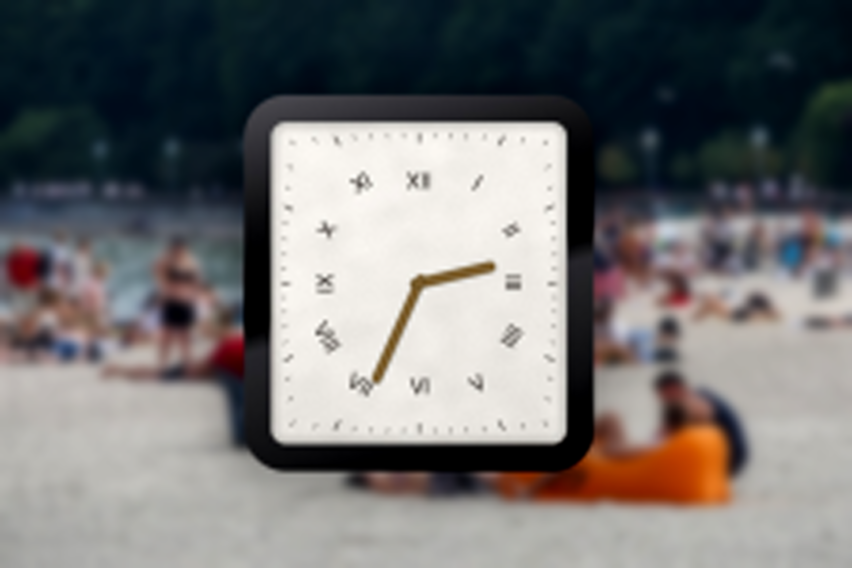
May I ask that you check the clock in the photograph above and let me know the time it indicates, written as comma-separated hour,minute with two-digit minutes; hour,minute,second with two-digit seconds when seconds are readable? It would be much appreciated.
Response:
2,34
